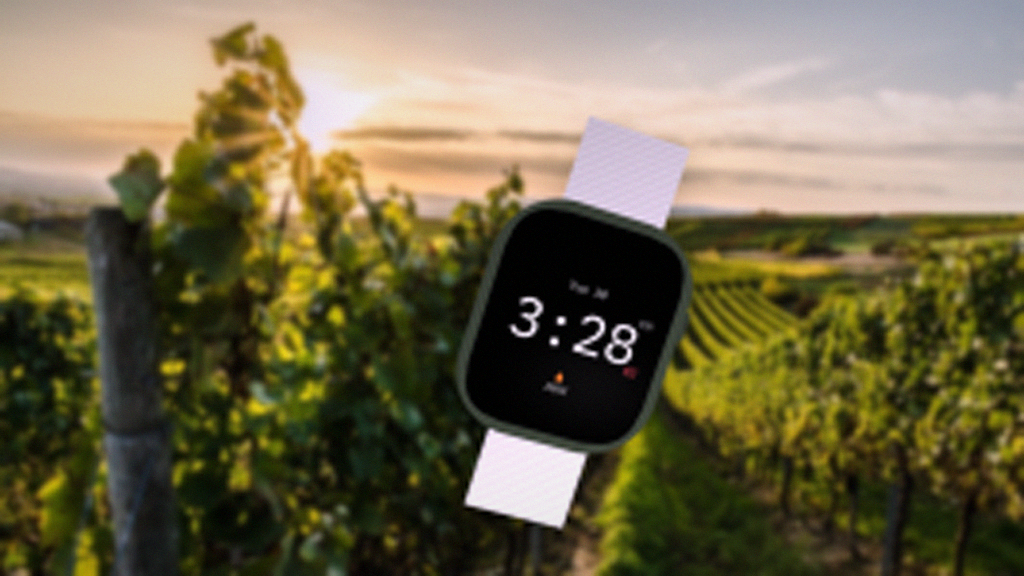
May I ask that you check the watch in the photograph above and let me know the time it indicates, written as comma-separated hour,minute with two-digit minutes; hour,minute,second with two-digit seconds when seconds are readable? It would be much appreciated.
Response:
3,28
